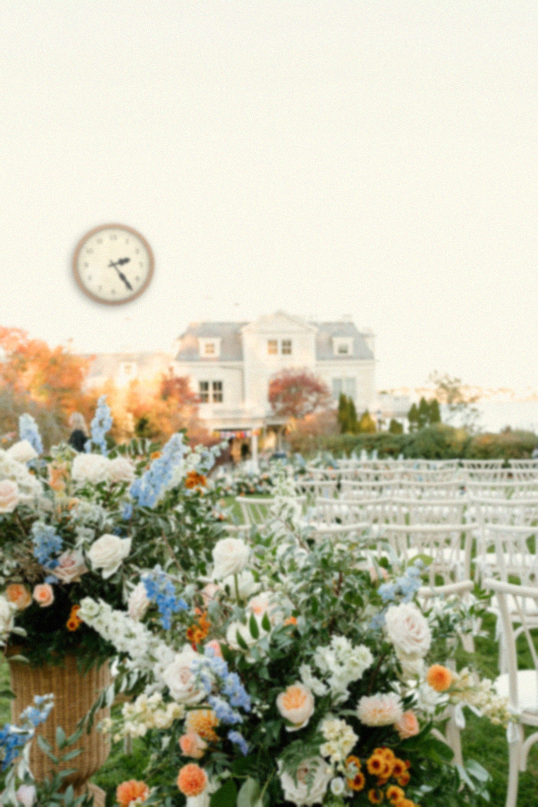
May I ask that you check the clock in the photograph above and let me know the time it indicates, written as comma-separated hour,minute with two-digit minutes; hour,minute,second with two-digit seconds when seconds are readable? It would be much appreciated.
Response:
2,24
